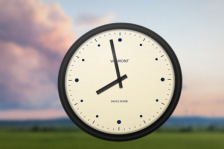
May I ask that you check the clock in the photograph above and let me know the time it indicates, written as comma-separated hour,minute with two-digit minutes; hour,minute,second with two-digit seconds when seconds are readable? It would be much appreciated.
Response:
7,58
